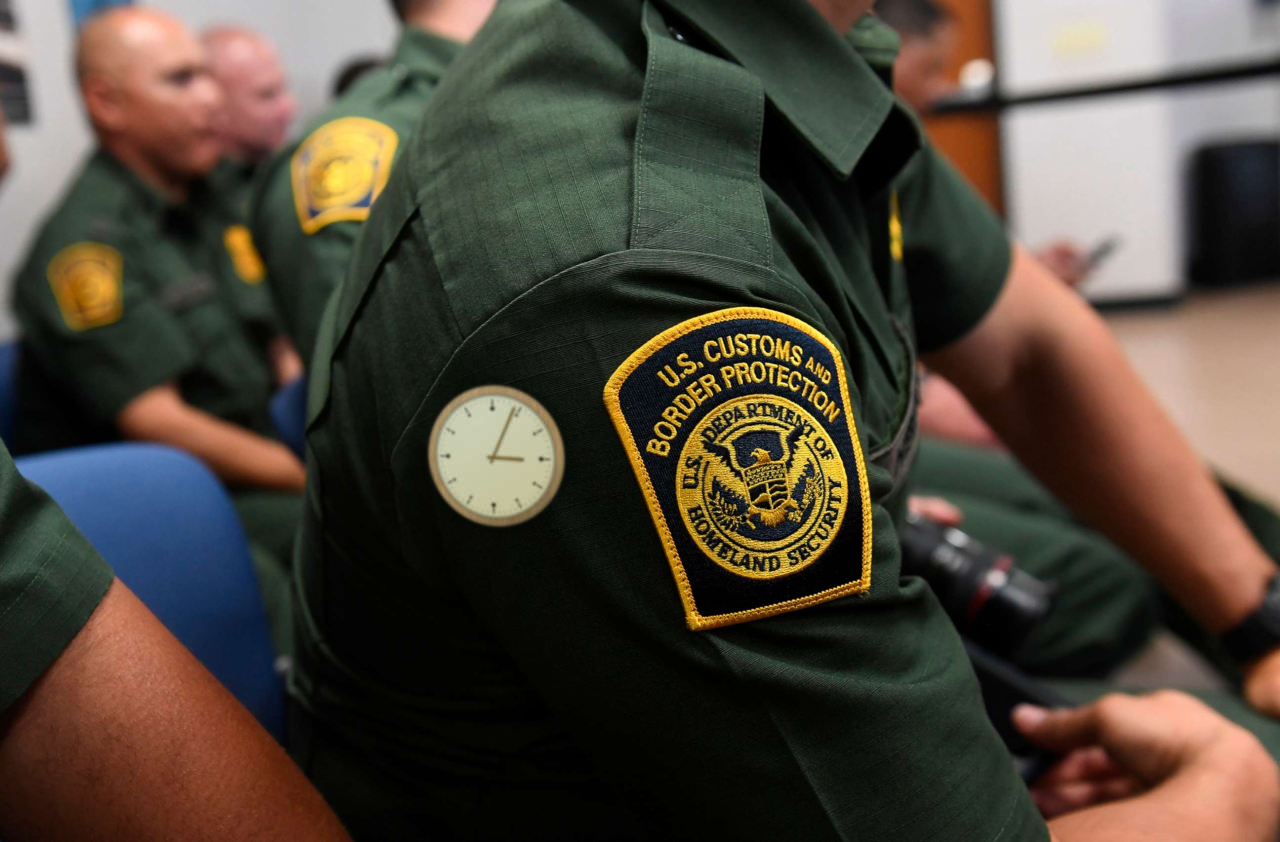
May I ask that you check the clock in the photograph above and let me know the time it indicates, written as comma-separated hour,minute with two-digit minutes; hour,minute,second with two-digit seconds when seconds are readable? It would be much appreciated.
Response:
3,04
